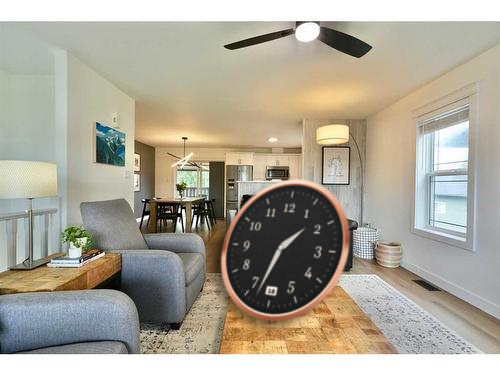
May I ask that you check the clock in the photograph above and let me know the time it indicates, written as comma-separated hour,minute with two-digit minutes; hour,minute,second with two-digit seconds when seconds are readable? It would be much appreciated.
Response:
1,33
